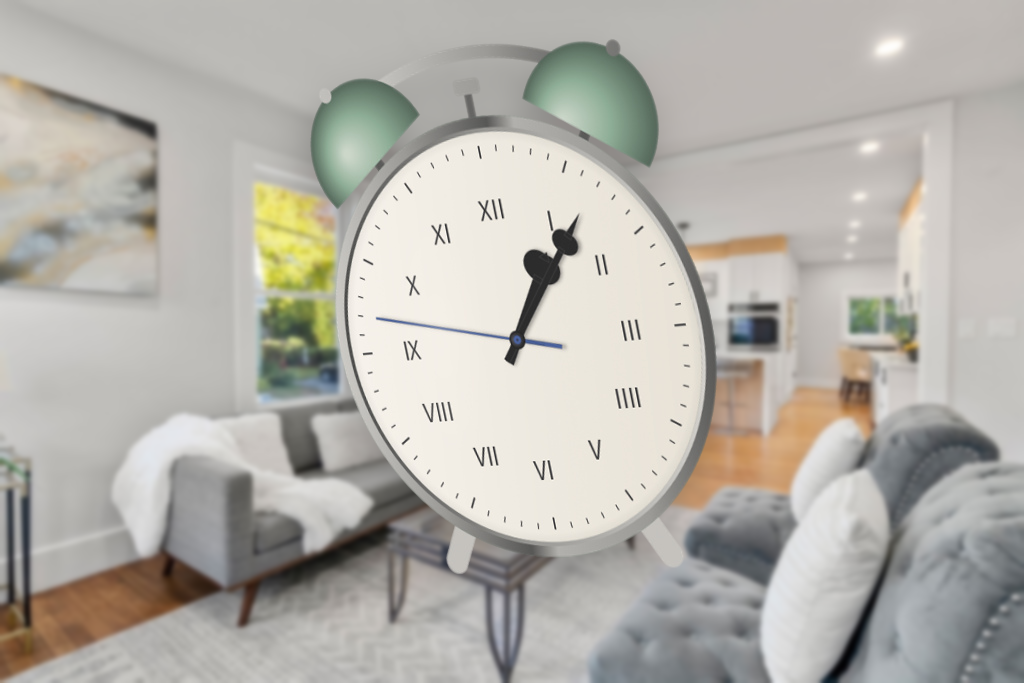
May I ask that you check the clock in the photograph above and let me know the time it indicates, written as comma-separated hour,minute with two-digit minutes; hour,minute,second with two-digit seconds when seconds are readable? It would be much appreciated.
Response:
1,06,47
